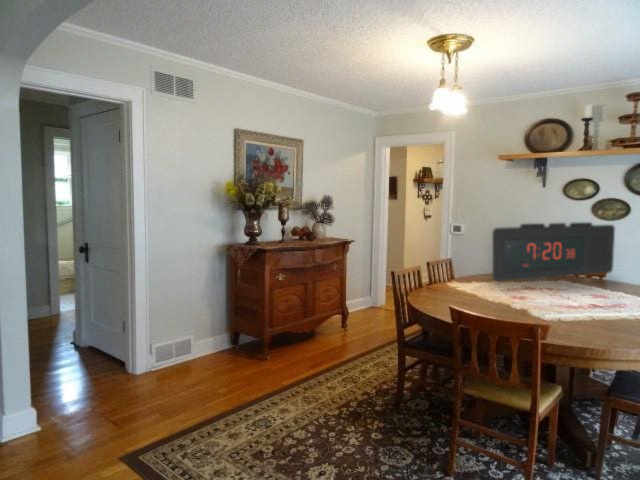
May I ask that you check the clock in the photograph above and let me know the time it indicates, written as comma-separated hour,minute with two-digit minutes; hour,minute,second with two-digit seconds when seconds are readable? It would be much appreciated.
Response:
7,20
